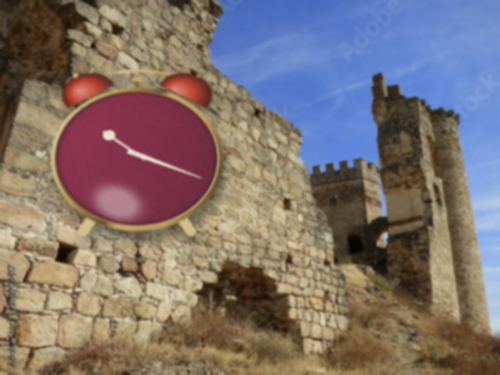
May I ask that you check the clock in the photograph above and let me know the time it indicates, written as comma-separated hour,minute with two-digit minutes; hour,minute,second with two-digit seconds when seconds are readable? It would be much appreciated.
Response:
10,19
